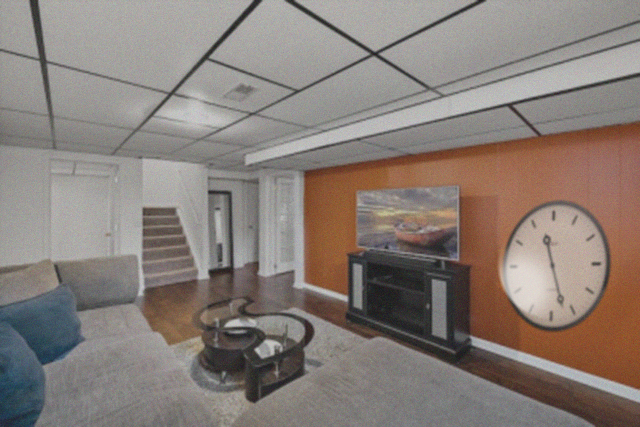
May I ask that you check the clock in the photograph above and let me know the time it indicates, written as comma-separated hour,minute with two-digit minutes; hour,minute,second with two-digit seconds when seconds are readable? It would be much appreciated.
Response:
11,27
